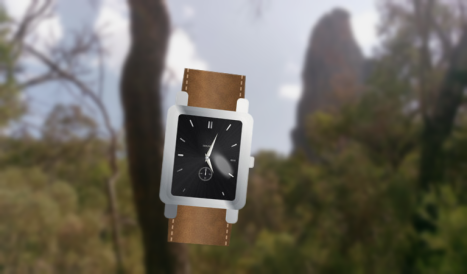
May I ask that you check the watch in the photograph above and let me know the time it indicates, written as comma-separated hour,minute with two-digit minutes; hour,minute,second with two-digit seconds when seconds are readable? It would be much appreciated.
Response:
5,03
